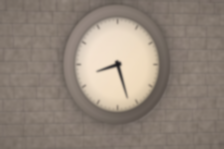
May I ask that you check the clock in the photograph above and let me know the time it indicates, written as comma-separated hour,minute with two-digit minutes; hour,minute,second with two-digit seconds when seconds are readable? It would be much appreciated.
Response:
8,27
